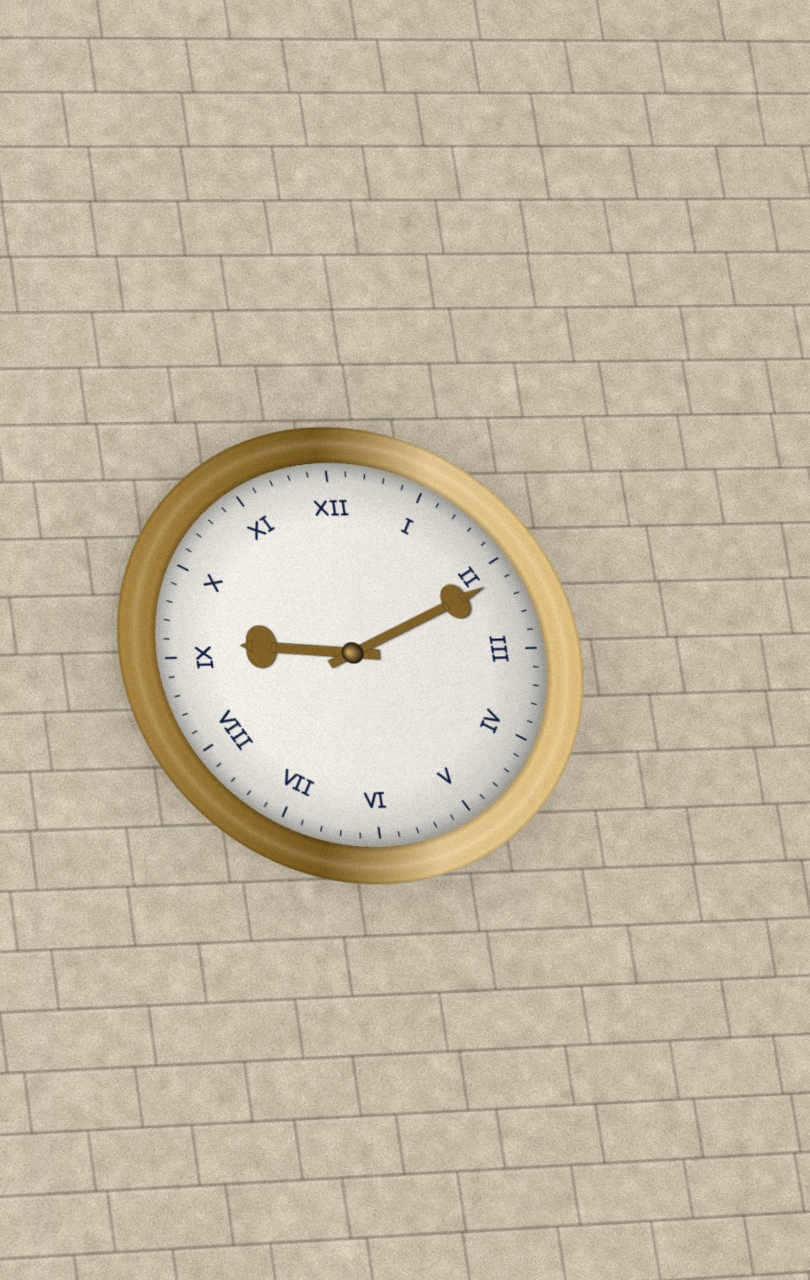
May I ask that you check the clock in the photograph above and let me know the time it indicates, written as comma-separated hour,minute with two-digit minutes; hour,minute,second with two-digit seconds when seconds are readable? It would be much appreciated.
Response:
9,11
